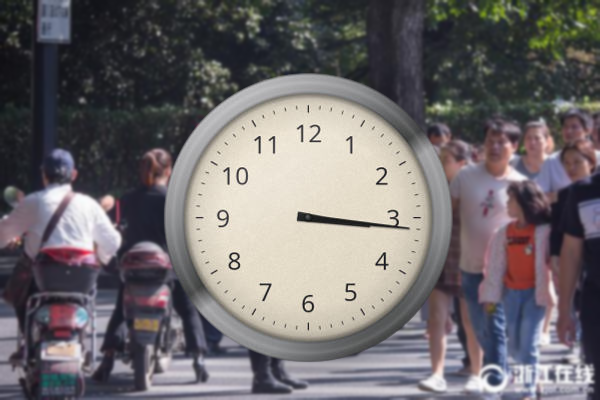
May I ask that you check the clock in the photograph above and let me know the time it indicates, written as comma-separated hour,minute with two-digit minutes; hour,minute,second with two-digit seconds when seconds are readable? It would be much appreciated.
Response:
3,16
